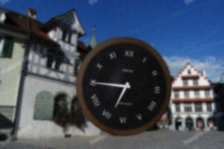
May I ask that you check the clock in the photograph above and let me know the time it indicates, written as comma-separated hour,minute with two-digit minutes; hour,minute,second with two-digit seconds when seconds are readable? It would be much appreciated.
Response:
6,45
